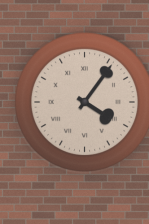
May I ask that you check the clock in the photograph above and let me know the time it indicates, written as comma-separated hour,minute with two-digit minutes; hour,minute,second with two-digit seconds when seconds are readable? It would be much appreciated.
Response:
4,06
